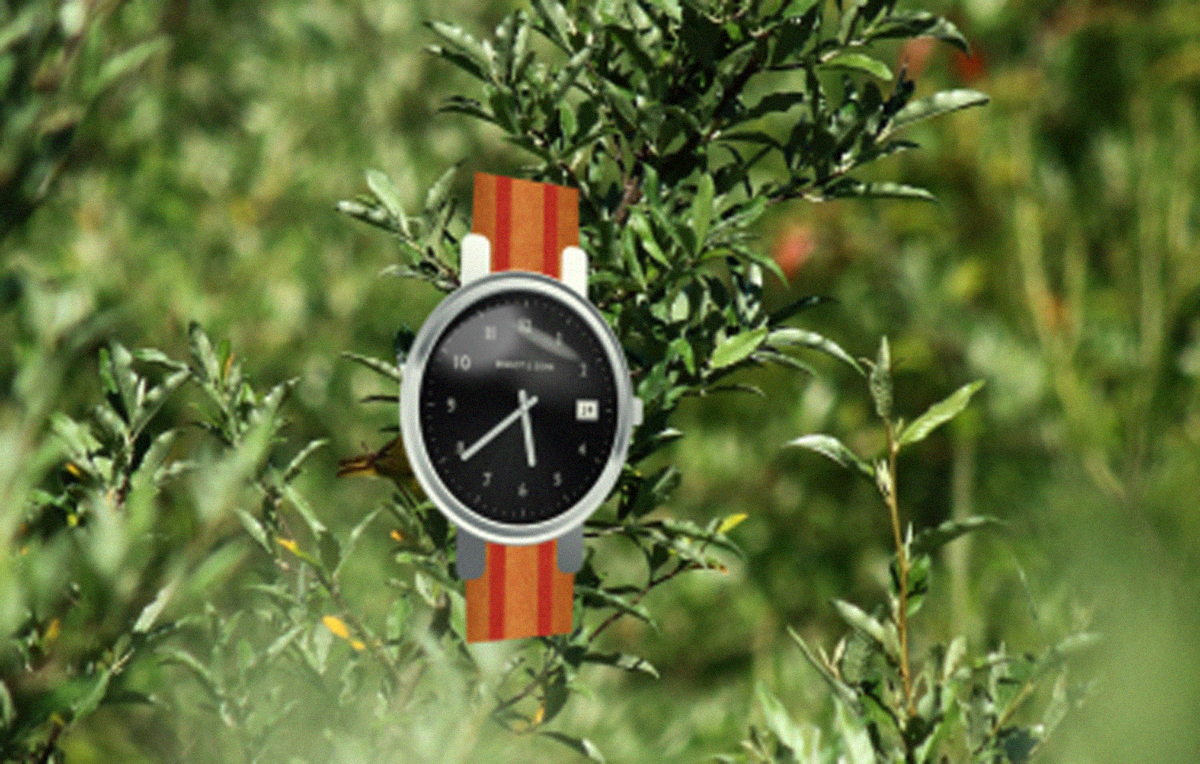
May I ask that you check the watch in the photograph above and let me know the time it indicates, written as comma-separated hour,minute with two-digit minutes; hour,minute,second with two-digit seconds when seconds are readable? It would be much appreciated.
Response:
5,39
